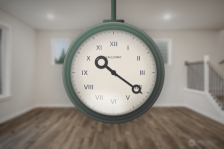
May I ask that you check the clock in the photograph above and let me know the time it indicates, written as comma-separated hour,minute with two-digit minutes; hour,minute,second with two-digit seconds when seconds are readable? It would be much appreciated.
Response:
10,21
